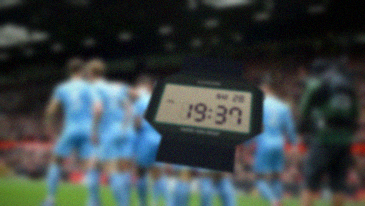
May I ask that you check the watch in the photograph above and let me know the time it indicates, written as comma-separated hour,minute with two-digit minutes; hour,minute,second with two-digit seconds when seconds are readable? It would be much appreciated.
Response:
19,37
